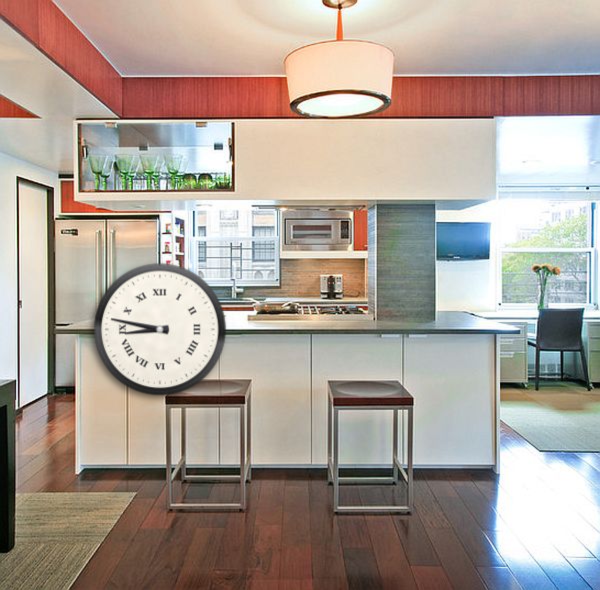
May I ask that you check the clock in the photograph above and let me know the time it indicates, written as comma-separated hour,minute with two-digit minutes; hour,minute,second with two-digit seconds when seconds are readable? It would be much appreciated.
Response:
8,47
